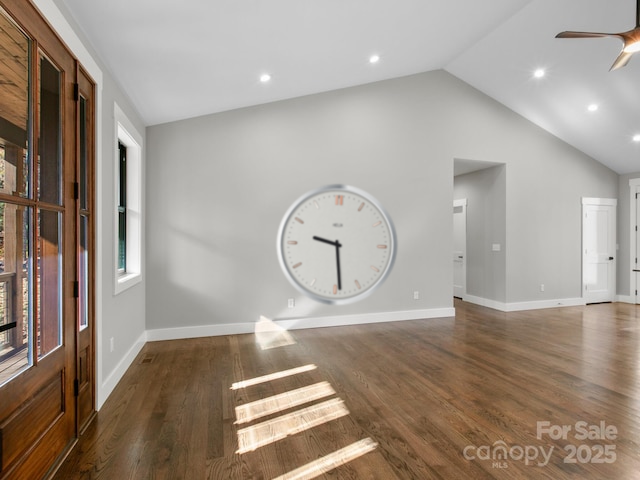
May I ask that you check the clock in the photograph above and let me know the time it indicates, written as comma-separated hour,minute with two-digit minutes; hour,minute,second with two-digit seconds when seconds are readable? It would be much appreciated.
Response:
9,29
